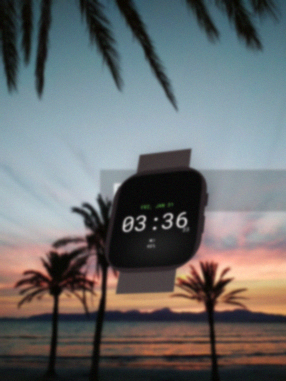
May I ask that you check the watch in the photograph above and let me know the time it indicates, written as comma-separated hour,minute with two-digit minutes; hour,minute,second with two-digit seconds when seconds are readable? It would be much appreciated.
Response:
3,36
